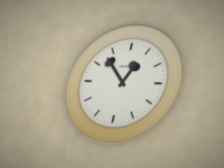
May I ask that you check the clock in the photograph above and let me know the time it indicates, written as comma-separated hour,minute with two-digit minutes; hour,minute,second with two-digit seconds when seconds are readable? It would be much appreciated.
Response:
12,53
